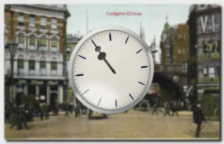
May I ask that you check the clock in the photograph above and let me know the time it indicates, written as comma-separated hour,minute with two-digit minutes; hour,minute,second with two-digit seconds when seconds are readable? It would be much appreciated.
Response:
10,55
